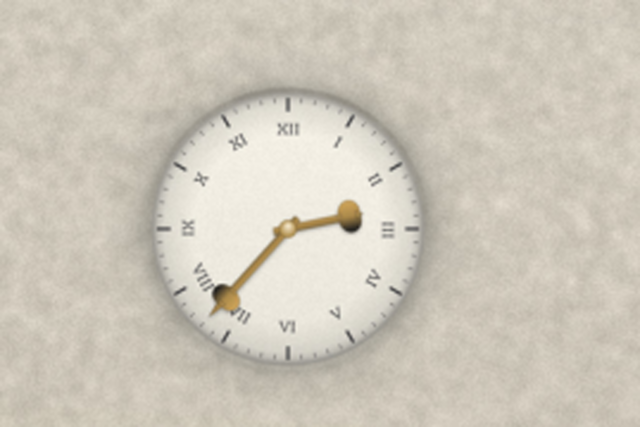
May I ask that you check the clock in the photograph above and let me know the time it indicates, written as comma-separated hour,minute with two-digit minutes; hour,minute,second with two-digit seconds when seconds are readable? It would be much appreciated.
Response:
2,37
